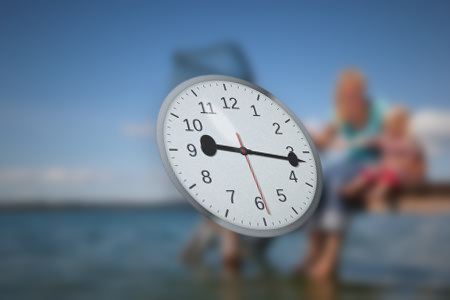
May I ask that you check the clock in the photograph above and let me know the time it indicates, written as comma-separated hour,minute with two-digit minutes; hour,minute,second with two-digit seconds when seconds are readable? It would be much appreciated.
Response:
9,16,29
